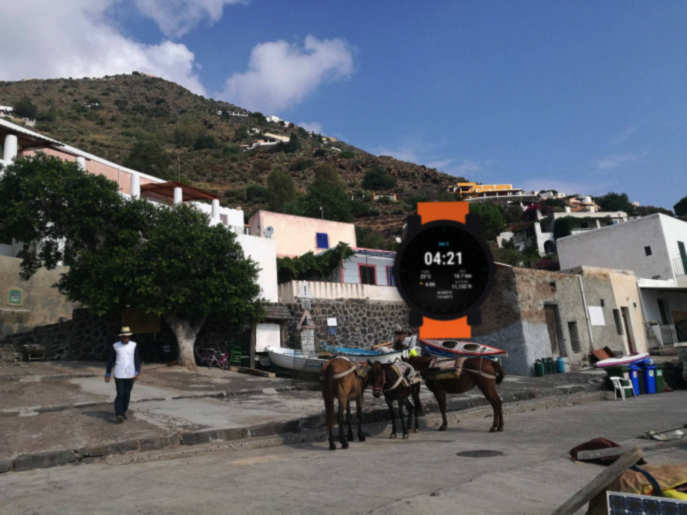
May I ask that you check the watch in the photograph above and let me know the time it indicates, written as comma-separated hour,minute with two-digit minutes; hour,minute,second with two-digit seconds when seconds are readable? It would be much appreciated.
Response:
4,21
